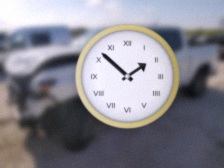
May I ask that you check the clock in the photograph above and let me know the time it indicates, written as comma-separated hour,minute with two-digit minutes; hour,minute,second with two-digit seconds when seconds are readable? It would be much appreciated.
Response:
1,52
